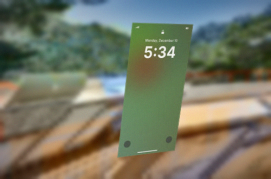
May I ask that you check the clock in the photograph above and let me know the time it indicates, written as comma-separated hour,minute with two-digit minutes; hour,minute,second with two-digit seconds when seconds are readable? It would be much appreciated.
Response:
5,34
